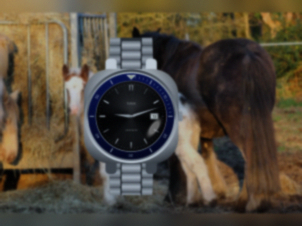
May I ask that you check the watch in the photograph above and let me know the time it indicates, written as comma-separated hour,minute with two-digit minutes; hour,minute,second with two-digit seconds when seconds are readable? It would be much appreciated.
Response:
9,12
